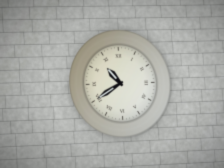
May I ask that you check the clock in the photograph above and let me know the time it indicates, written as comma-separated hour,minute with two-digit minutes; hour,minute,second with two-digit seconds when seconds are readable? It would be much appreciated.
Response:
10,40
